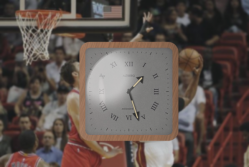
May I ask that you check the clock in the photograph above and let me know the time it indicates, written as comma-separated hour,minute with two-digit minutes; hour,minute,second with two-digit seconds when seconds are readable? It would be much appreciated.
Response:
1,27
